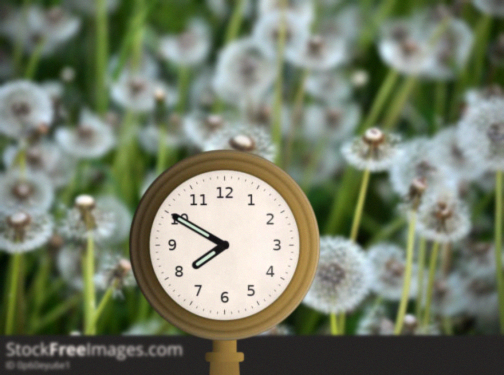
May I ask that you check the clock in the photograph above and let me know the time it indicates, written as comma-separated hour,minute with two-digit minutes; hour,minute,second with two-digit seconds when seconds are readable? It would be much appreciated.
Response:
7,50
